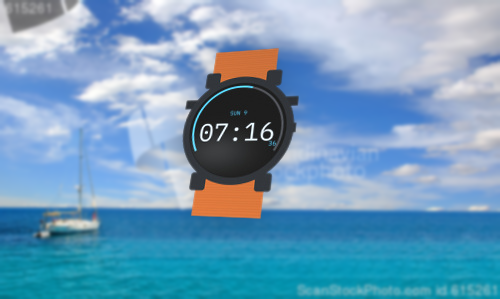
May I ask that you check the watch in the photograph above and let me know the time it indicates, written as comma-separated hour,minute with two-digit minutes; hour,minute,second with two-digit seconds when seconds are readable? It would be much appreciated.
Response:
7,16
